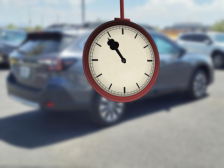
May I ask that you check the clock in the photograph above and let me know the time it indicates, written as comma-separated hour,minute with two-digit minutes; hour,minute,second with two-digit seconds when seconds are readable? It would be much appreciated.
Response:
10,54
